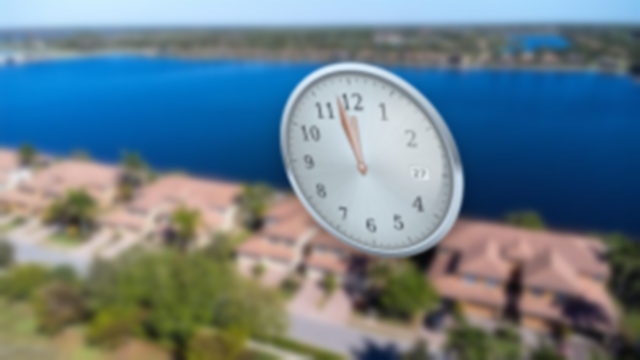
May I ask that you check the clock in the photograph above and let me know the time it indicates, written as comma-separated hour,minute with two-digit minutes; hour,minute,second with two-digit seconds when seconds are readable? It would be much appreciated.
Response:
11,58
